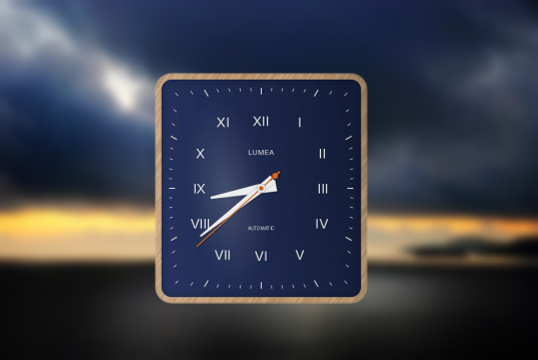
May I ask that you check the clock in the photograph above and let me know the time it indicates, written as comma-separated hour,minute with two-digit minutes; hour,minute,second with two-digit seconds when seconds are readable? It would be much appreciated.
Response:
8,38,38
